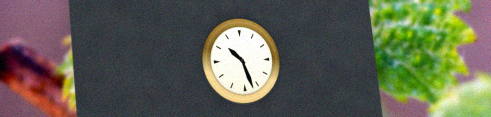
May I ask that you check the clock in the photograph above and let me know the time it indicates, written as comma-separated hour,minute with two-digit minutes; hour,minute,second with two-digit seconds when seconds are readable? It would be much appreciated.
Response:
10,27
